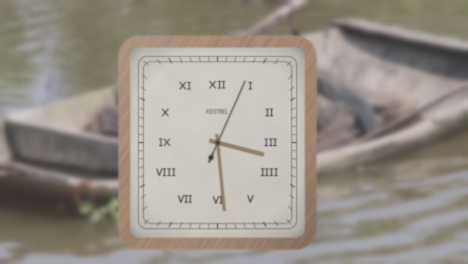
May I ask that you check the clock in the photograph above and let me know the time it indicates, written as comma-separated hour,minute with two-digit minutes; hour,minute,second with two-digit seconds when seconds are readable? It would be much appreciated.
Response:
3,29,04
